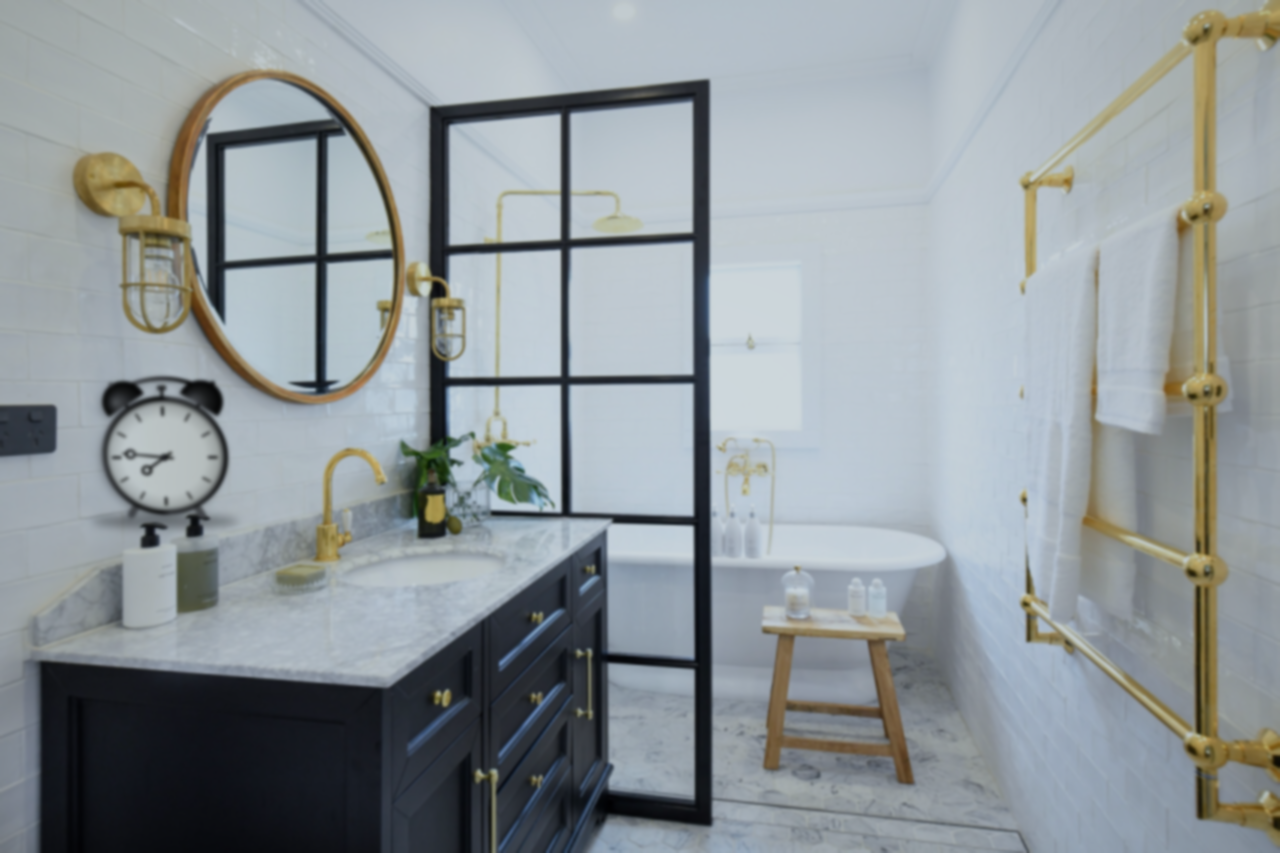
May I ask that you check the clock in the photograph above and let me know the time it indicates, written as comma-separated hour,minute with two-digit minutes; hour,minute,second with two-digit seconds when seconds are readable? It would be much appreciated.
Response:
7,46
